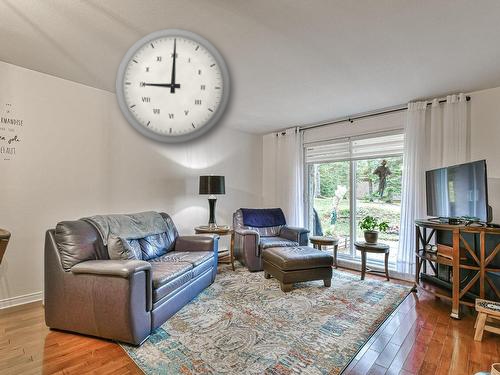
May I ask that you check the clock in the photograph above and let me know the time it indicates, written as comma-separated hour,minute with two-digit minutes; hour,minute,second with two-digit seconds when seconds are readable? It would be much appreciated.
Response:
9,00
